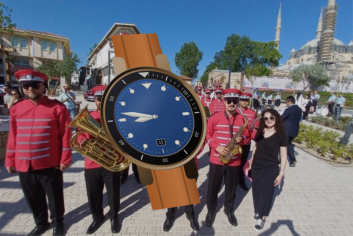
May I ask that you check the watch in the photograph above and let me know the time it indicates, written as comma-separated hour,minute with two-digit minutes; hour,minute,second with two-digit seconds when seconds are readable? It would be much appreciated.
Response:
8,47
